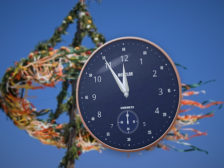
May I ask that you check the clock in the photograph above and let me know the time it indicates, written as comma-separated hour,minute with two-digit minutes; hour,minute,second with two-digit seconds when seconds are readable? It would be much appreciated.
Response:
11,55
